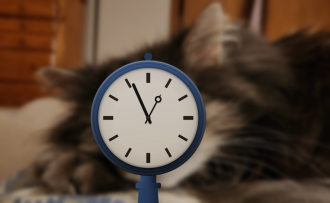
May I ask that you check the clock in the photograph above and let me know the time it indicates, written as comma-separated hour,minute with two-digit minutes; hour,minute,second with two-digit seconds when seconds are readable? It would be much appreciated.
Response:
12,56
